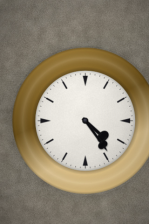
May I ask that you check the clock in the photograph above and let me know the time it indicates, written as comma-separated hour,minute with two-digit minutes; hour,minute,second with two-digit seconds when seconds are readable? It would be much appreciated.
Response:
4,24
